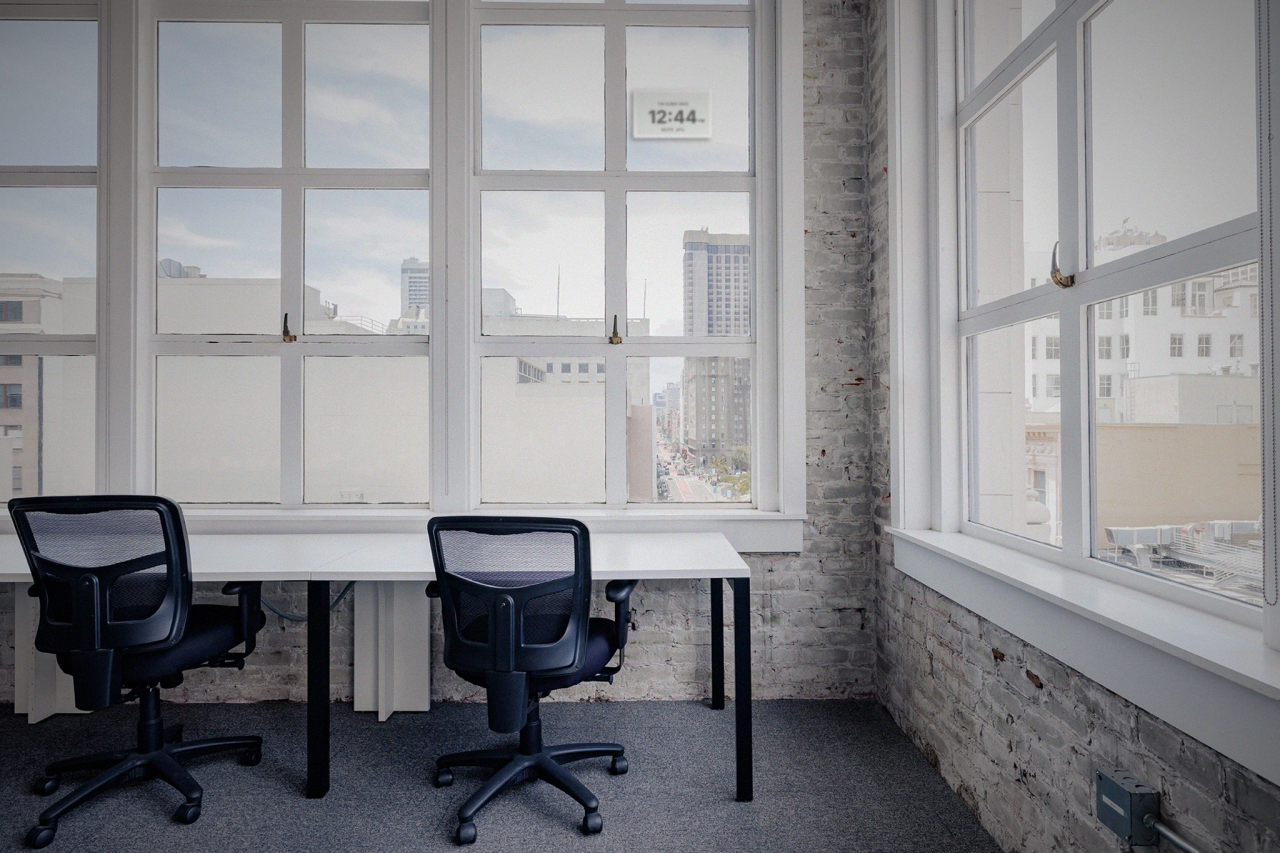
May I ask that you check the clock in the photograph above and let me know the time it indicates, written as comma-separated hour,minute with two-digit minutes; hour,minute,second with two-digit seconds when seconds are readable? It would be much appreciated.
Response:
12,44
